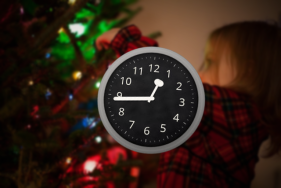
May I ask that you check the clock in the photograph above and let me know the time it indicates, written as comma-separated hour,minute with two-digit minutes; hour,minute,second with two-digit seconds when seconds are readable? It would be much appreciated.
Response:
12,44
